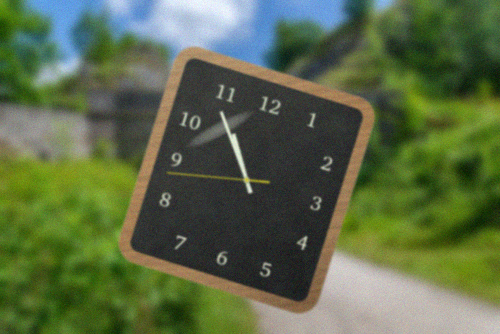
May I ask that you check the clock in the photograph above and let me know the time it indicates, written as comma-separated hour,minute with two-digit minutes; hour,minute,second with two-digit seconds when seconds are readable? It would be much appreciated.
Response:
10,53,43
